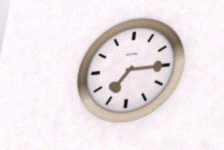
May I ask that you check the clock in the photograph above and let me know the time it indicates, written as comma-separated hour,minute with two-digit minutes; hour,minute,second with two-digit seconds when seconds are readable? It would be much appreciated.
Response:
7,15
